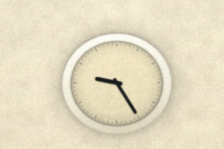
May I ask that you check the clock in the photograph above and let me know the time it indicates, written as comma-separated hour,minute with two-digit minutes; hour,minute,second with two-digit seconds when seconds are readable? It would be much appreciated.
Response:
9,25
